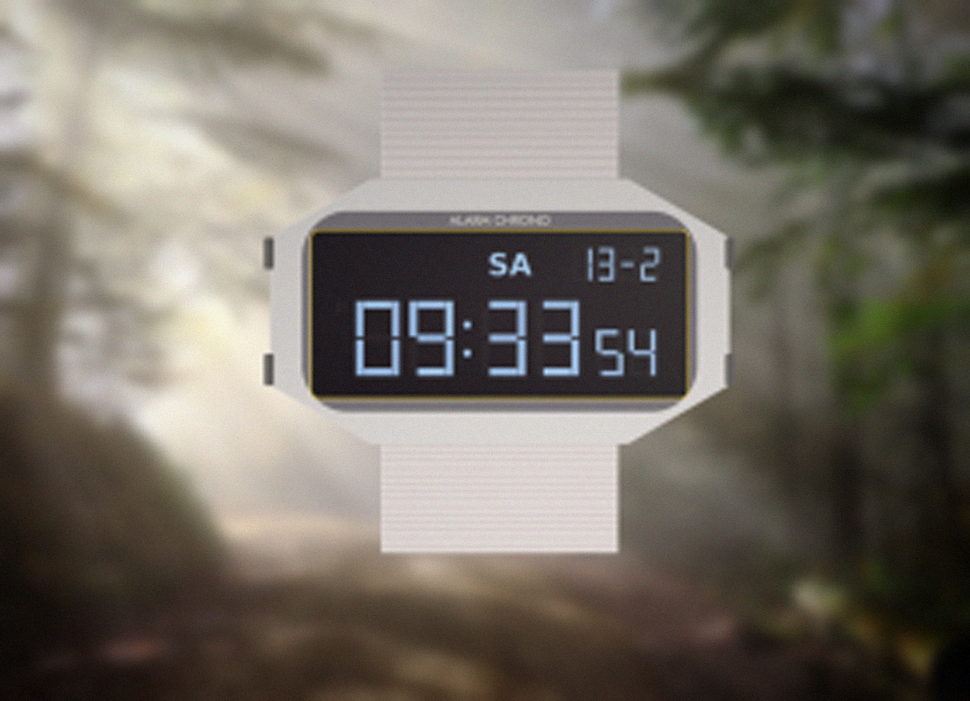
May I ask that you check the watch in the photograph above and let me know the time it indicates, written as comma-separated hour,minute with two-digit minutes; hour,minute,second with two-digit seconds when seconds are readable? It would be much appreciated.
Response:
9,33,54
